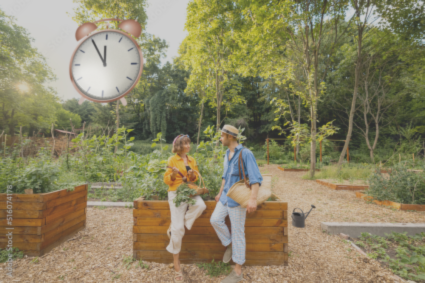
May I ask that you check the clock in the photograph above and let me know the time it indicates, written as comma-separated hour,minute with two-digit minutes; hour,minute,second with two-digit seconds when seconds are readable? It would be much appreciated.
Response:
11,55
